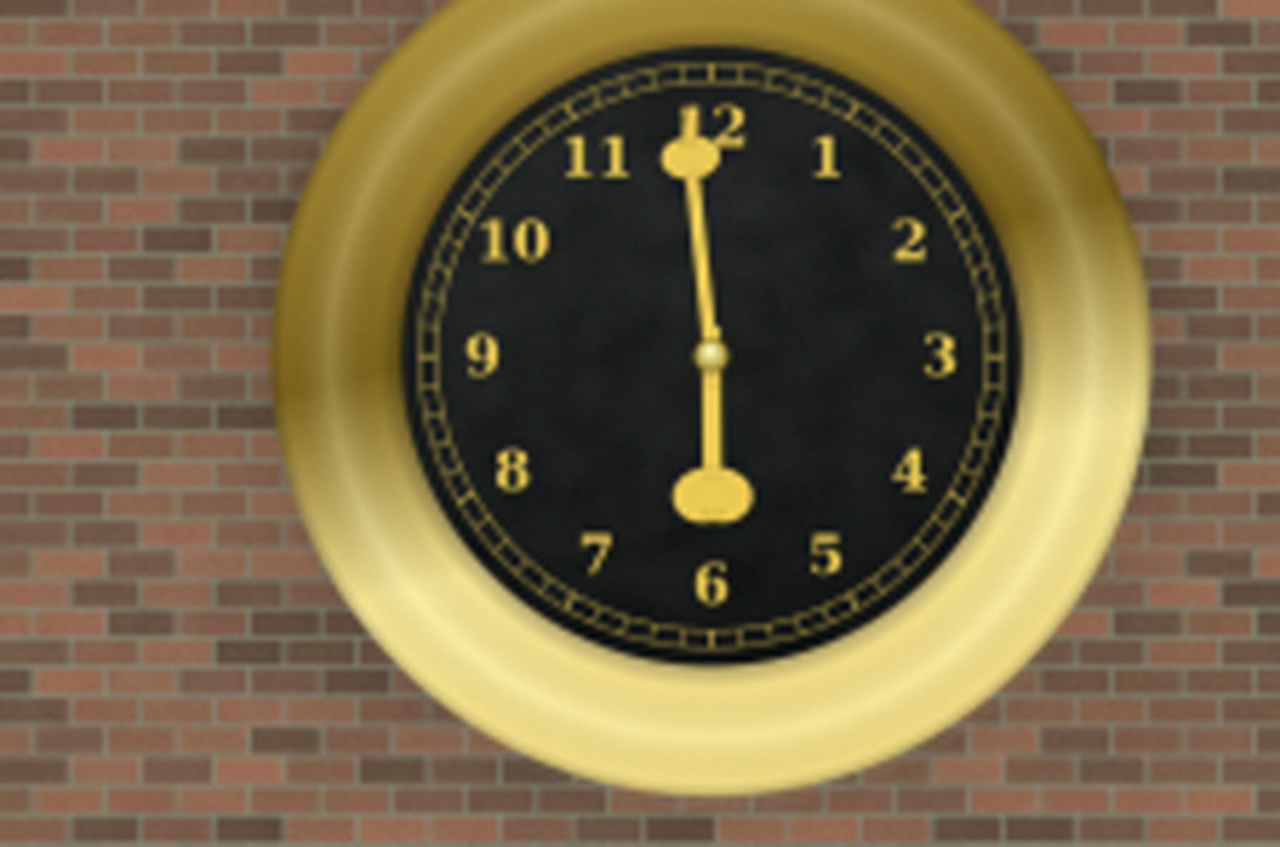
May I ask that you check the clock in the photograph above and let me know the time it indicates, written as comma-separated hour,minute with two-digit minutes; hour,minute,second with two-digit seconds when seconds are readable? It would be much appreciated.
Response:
5,59
